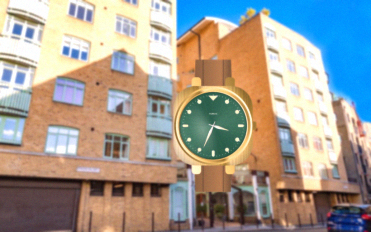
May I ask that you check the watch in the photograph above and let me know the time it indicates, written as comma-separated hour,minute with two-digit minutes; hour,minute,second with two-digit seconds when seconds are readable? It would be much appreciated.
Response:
3,34
